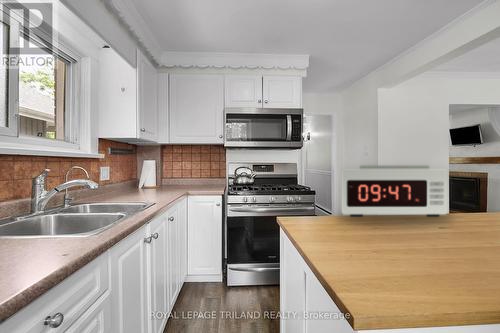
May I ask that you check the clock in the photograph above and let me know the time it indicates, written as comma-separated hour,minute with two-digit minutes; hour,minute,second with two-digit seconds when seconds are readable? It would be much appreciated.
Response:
9,47
